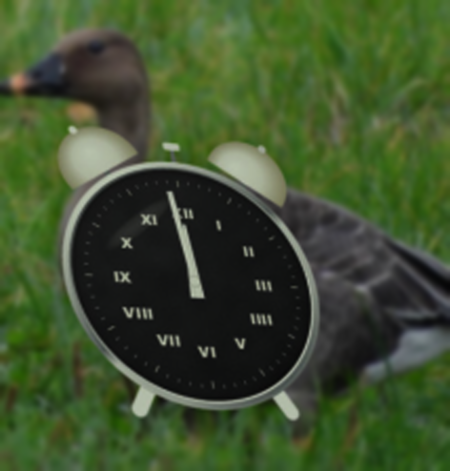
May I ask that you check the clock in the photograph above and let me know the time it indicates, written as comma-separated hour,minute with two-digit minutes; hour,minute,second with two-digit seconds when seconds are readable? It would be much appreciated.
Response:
11,59
